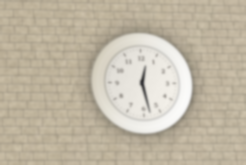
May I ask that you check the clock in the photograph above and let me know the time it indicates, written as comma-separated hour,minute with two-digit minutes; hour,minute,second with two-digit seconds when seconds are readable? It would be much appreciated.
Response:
12,28
